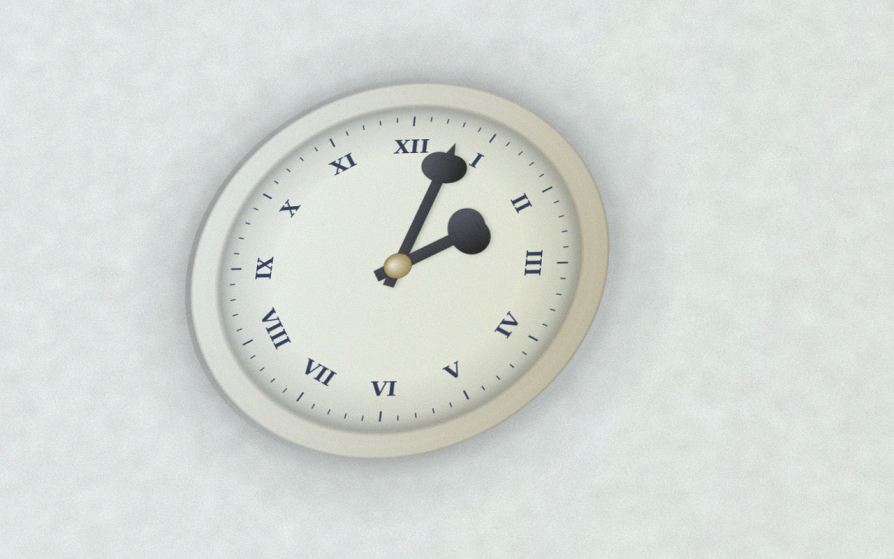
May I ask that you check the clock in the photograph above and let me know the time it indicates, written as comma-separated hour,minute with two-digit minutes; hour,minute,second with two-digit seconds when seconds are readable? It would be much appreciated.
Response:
2,03
